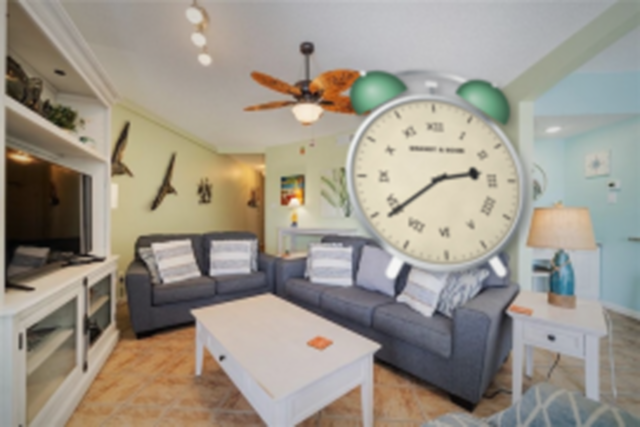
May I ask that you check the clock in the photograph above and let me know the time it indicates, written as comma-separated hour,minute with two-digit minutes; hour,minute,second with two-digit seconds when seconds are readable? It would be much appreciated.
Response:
2,39
